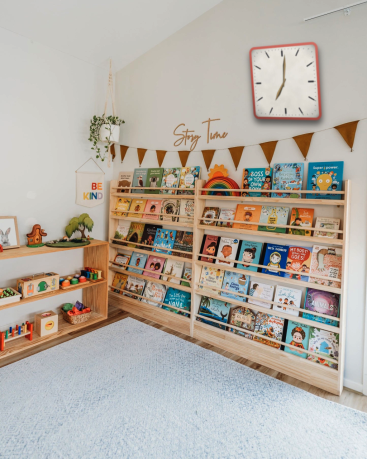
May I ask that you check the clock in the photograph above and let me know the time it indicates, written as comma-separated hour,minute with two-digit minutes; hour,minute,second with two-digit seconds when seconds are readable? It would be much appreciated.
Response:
7,01
